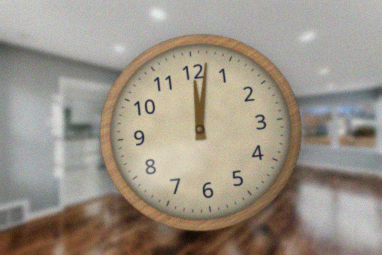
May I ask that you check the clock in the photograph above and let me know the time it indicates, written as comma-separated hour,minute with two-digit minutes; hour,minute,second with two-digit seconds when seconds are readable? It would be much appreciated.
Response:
12,02
